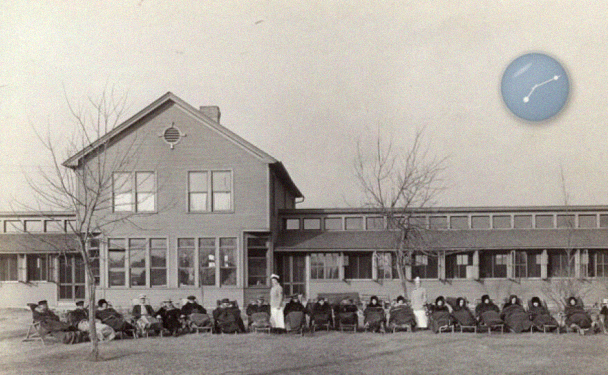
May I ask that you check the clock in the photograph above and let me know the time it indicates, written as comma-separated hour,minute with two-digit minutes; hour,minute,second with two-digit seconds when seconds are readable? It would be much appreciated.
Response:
7,11
